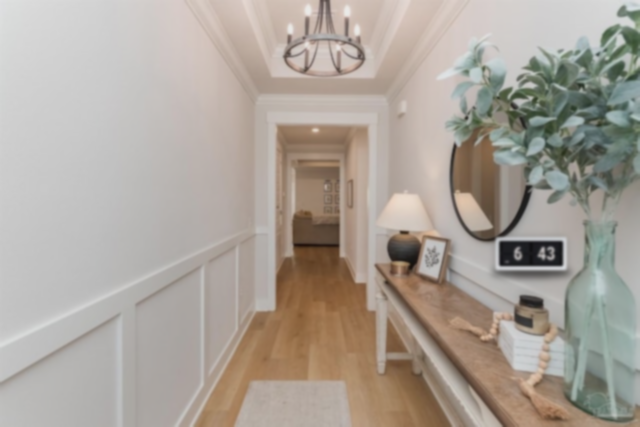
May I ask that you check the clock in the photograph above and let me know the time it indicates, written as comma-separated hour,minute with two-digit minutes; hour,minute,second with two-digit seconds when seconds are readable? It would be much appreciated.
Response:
6,43
